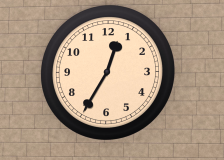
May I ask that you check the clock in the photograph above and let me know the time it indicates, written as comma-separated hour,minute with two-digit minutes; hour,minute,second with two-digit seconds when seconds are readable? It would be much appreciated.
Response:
12,35
